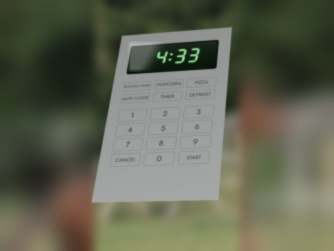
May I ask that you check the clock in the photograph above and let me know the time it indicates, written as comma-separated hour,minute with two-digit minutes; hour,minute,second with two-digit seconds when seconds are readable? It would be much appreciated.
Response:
4,33
